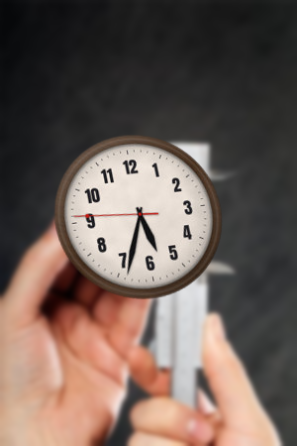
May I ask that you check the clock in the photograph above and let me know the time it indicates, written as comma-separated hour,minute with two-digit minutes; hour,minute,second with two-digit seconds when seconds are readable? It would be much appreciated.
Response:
5,33,46
